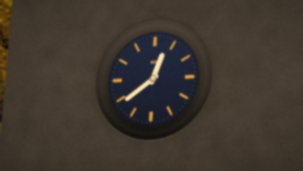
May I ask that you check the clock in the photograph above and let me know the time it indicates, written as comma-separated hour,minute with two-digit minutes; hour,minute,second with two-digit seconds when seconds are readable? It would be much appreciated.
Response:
12,39
